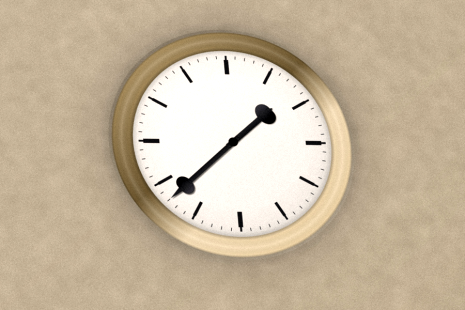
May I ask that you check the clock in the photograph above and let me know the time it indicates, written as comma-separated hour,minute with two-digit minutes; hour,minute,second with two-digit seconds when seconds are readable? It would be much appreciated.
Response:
1,38
